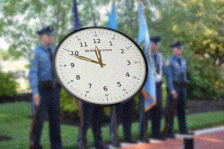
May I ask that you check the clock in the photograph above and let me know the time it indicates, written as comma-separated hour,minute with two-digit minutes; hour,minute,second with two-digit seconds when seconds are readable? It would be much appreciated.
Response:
11,49
